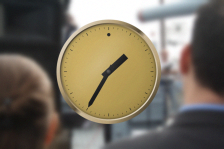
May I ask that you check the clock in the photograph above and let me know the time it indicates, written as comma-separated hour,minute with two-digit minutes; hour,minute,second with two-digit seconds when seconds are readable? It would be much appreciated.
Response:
1,35
